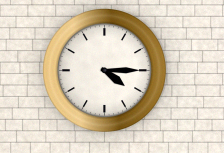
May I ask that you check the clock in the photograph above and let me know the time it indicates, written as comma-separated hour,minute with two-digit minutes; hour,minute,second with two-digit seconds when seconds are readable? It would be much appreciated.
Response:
4,15
